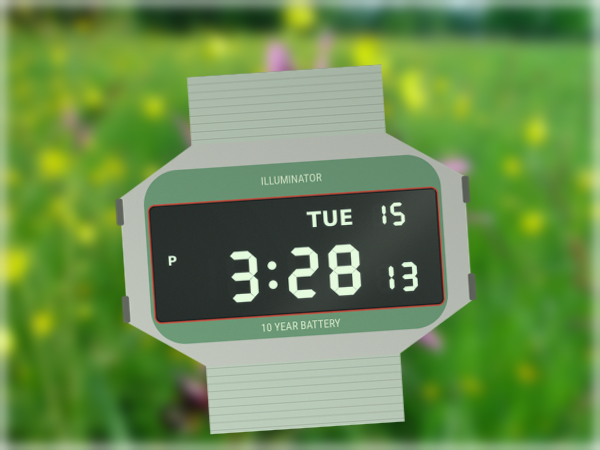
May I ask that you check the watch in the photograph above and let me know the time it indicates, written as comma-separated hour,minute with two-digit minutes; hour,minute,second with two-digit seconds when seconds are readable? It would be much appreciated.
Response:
3,28,13
